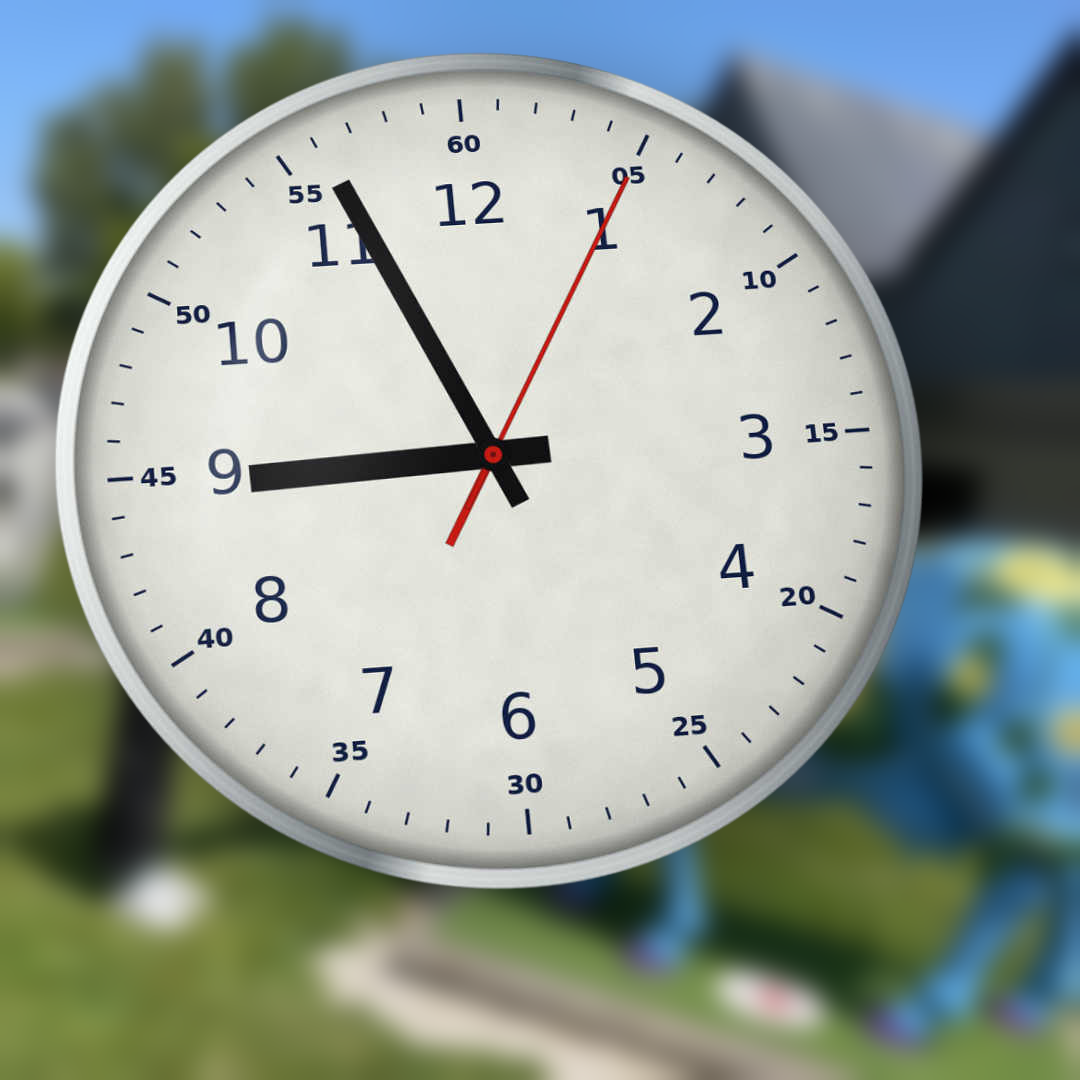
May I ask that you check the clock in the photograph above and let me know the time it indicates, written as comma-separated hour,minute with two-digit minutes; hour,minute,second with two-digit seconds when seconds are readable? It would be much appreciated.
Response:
8,56,05
